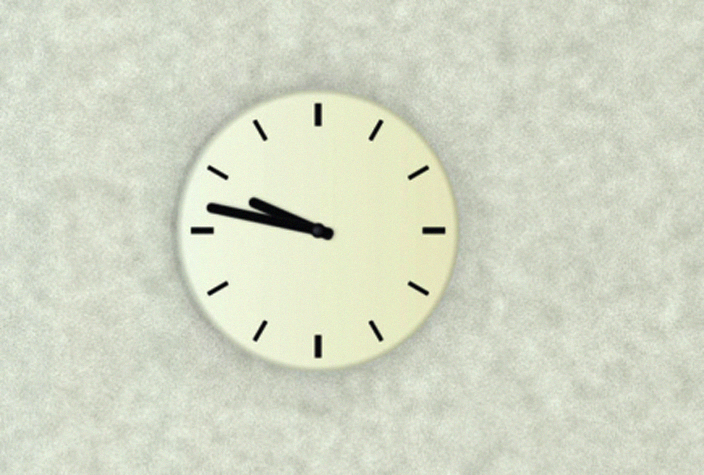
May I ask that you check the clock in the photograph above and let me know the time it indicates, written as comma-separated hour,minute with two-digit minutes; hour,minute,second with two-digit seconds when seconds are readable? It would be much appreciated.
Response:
9,47
